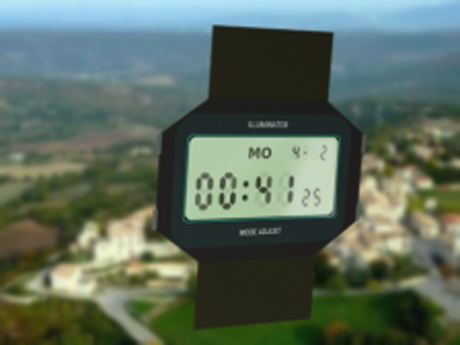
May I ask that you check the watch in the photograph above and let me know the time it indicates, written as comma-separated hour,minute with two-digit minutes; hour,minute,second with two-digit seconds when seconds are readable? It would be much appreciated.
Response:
0,41,25
